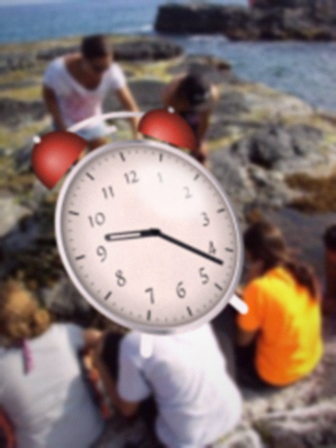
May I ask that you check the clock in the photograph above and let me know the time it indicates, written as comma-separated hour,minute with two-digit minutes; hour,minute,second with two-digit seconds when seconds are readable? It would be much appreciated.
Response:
9,22
